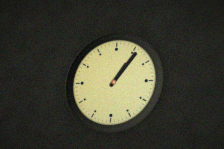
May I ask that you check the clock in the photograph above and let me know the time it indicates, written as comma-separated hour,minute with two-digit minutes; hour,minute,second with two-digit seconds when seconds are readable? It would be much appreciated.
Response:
1,06
